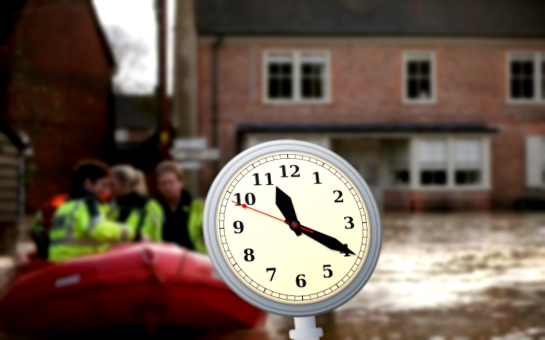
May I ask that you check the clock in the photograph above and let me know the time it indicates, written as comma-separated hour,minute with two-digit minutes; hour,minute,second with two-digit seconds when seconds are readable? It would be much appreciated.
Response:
11,19,49
